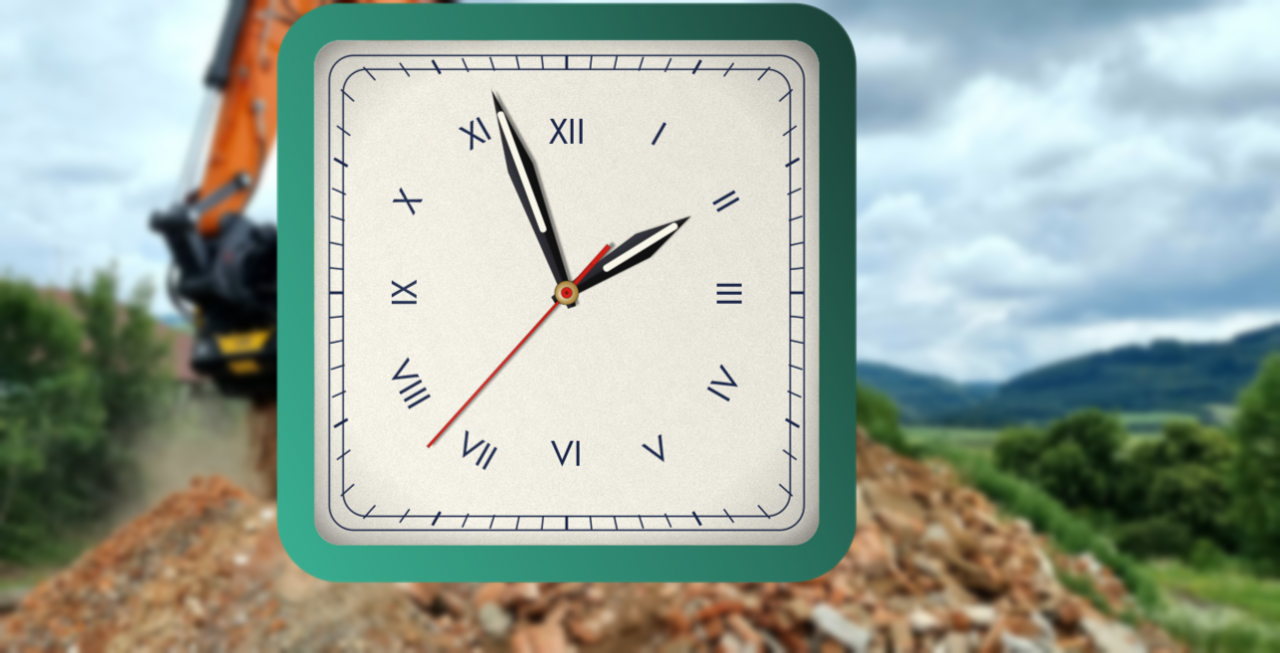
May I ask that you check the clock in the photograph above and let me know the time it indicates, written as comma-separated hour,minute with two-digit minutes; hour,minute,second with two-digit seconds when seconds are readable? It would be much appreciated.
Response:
1,56,37
